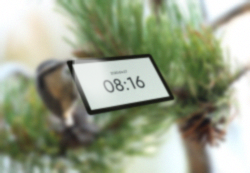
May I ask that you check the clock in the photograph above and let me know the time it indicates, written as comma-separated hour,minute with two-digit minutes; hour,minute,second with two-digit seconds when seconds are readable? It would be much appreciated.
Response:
8,16
